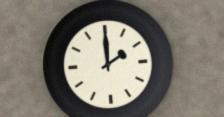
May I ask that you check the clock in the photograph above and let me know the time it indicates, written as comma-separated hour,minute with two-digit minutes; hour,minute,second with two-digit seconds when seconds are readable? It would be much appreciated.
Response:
2,00
